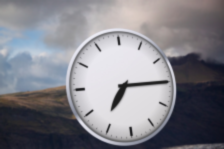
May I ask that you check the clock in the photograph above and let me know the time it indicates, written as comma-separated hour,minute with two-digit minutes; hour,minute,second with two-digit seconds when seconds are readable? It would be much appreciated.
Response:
7,15
